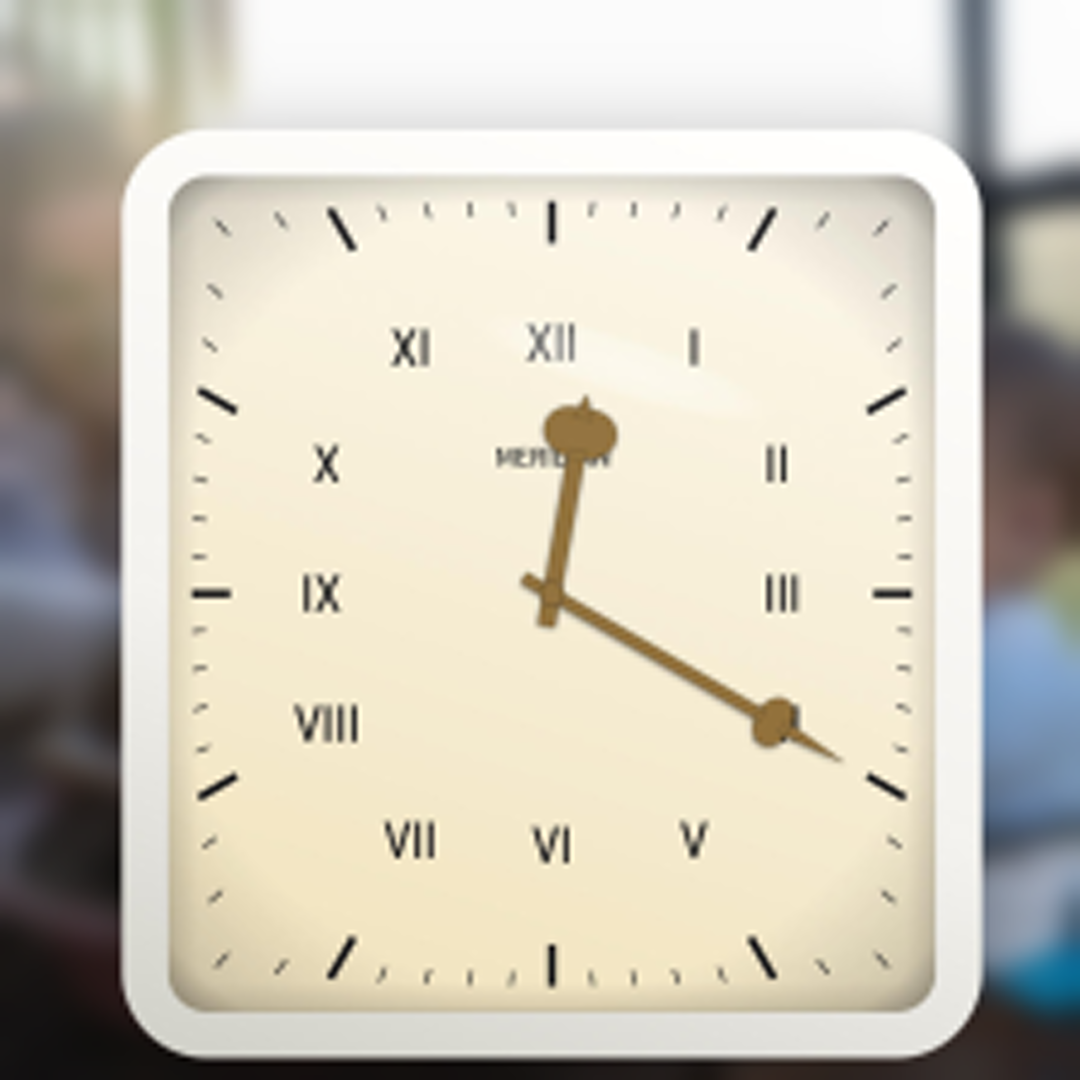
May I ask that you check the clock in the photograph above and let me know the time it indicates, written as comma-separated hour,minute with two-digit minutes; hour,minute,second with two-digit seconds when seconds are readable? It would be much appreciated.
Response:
12,20
